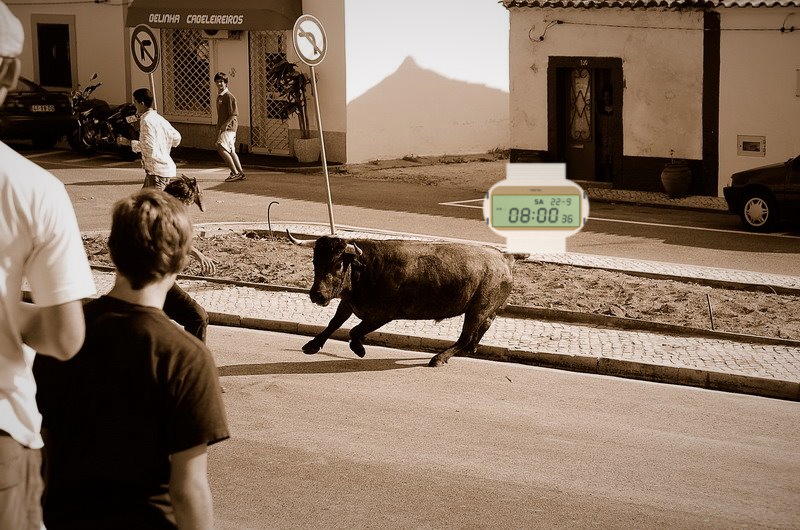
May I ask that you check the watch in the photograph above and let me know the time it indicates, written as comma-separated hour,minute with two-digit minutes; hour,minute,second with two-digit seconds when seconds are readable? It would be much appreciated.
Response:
8,00
